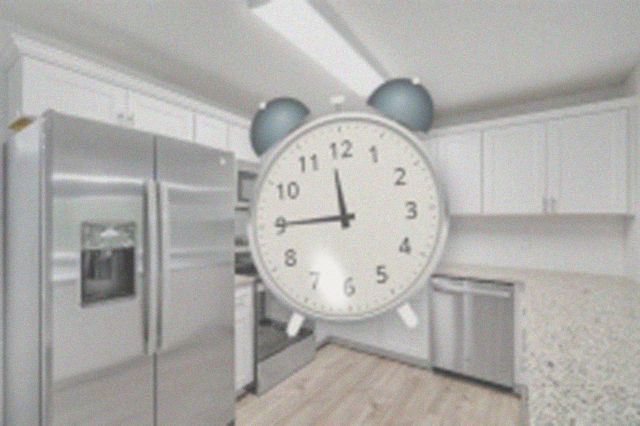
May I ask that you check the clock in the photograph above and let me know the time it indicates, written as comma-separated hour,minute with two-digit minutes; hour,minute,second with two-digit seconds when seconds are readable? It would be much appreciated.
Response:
11,45
